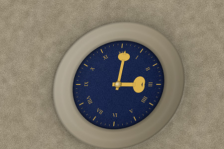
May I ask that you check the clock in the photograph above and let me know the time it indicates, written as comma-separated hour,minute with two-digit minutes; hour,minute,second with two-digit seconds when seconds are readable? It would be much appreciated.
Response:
3,01
